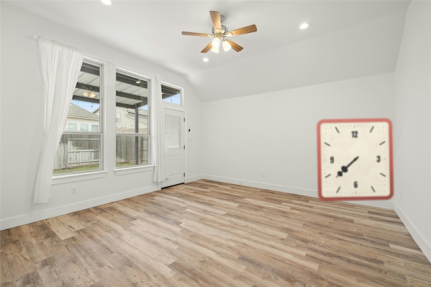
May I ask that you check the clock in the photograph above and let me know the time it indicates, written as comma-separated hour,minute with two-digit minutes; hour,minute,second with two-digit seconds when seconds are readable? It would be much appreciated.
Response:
7,38
